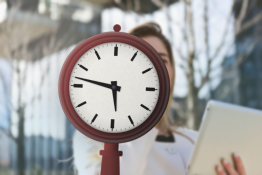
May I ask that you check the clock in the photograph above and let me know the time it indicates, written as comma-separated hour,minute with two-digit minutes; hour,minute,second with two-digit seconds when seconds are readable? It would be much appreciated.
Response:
5,47
